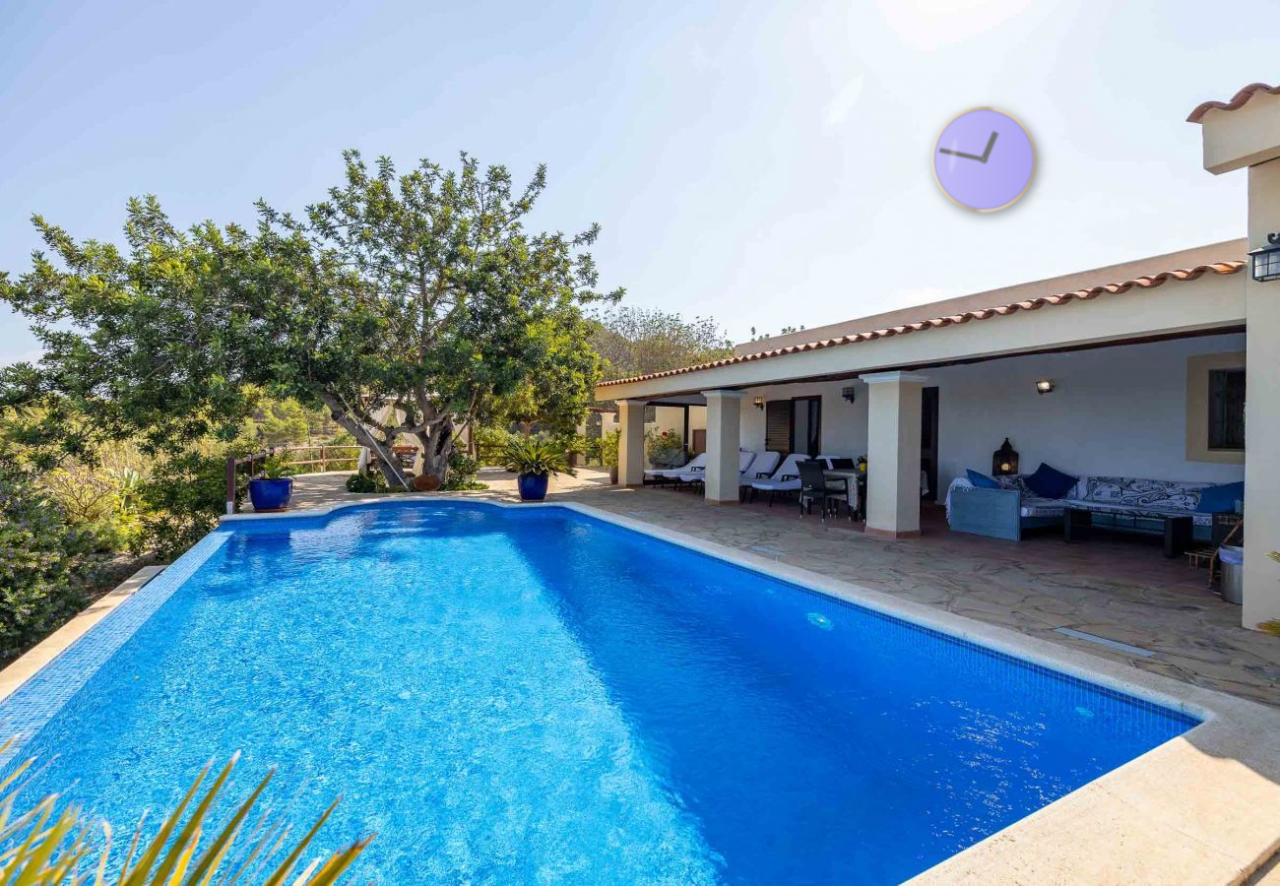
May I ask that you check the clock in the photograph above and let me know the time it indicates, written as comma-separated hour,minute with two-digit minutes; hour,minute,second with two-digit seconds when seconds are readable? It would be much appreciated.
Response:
12,47
